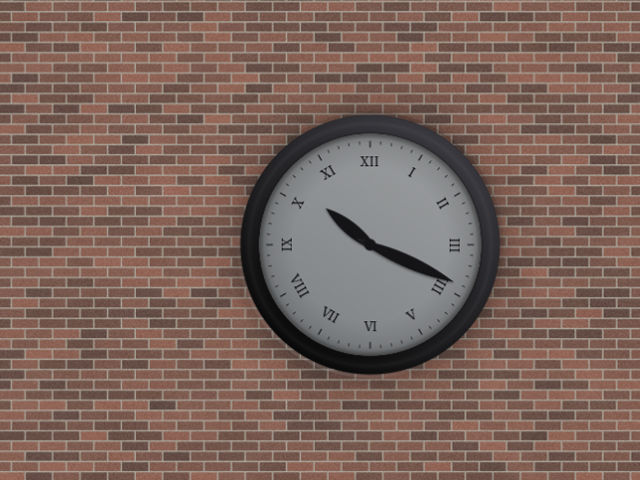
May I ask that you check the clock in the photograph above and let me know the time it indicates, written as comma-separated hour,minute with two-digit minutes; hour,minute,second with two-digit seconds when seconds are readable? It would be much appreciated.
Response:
10,19
